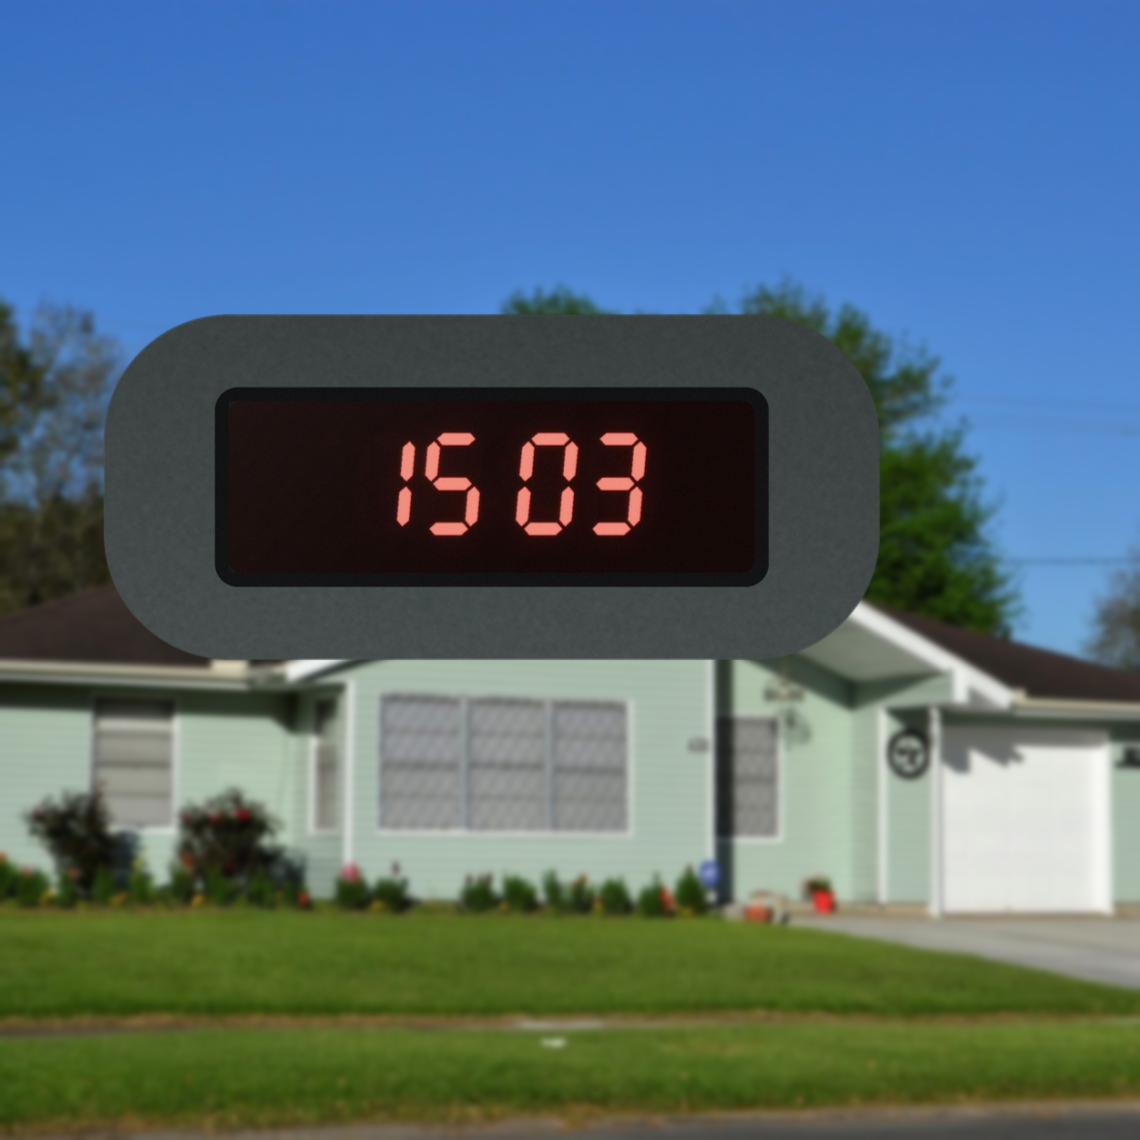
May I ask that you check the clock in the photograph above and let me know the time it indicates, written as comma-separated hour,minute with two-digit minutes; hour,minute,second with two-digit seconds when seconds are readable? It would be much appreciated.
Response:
15,03
